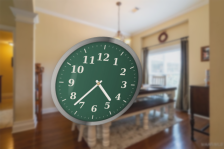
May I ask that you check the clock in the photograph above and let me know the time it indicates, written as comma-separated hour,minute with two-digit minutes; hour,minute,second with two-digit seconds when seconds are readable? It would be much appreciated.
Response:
4,37
